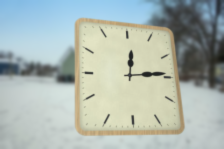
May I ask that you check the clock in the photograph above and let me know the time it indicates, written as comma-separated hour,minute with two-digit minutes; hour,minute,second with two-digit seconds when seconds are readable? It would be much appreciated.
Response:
12,14
